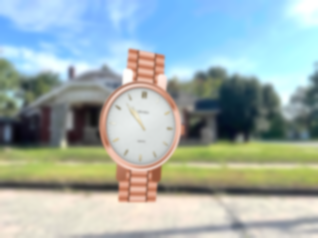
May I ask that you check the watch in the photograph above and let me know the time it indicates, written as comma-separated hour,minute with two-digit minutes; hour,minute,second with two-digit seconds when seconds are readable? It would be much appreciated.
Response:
10,53
